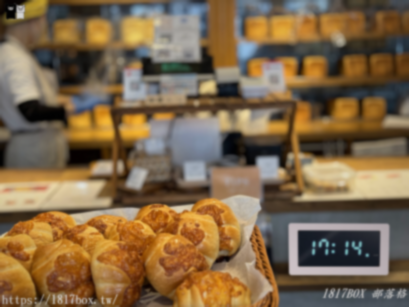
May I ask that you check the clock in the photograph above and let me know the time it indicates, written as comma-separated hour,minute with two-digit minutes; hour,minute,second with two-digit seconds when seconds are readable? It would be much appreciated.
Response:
17,14
